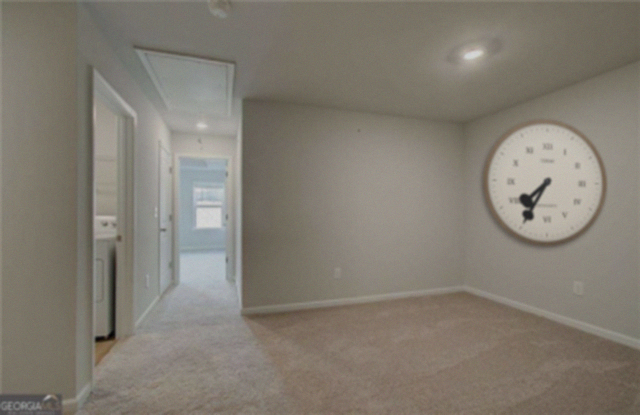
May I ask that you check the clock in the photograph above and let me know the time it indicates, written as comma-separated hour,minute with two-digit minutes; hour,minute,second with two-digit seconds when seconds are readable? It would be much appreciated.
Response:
7,35
